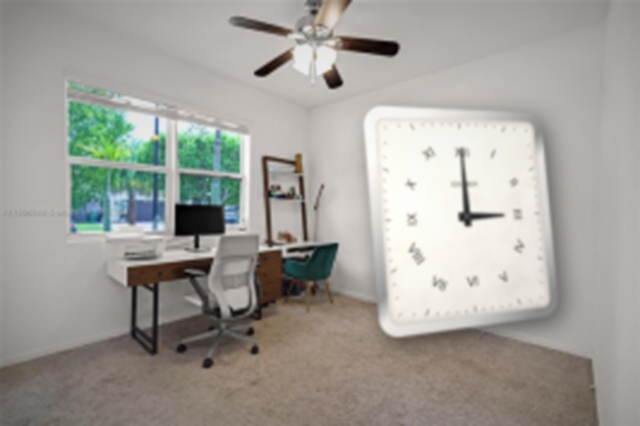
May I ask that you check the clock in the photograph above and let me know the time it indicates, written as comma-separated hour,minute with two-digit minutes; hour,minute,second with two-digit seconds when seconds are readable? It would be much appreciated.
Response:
3,00
